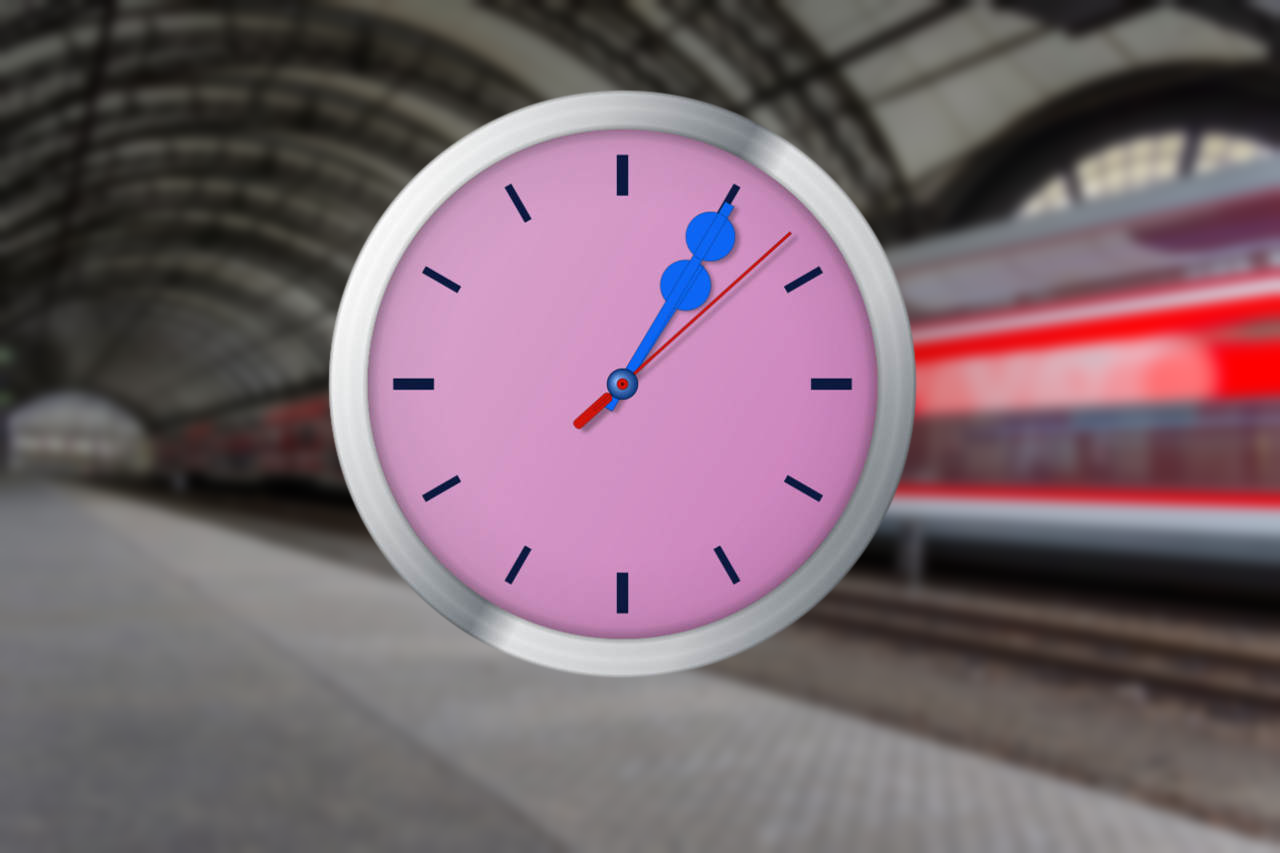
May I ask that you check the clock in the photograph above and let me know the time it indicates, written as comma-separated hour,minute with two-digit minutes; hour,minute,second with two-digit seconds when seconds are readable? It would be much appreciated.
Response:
1,05,08
